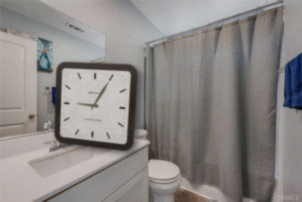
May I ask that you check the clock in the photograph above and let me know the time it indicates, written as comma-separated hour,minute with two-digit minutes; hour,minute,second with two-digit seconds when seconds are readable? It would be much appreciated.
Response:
9,05
